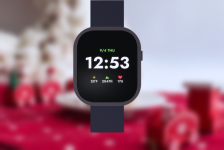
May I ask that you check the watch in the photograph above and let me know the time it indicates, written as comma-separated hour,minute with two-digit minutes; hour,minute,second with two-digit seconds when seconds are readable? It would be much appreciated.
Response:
12,53
